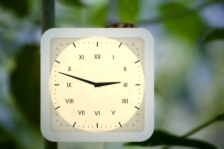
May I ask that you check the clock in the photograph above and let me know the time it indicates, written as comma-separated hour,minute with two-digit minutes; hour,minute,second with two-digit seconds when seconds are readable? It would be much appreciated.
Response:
2,48
